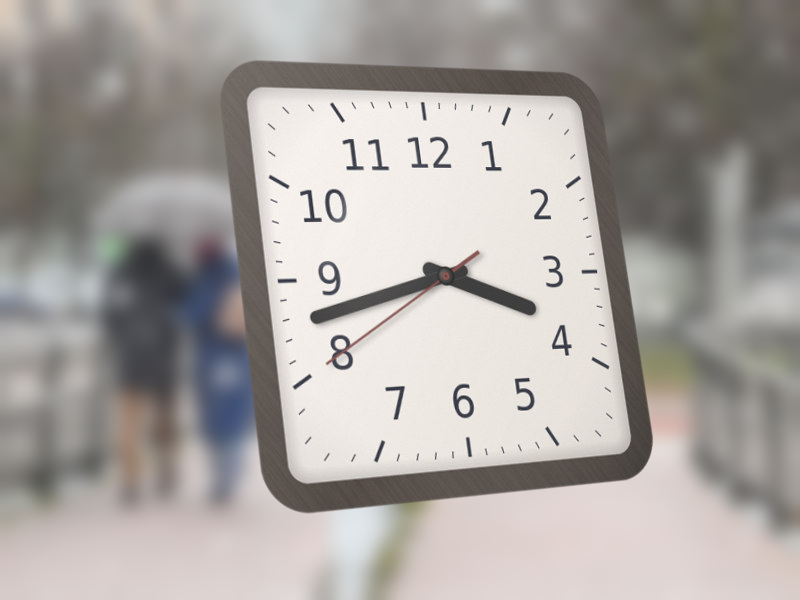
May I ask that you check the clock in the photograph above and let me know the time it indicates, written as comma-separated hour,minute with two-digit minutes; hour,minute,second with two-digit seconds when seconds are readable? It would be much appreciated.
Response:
3,42,40
